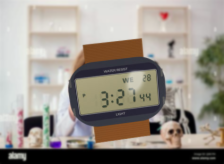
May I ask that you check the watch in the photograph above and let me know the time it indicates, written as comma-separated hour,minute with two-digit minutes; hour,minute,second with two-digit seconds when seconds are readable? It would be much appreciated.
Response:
3,27,44
